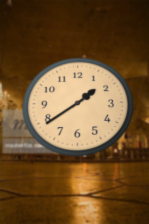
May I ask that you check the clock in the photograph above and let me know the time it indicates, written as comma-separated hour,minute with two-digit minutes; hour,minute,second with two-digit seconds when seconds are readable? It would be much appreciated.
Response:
1,39
